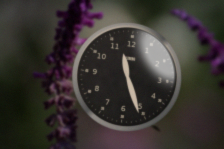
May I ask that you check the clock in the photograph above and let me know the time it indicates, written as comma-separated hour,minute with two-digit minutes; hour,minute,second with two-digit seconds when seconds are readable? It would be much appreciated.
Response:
11,26
